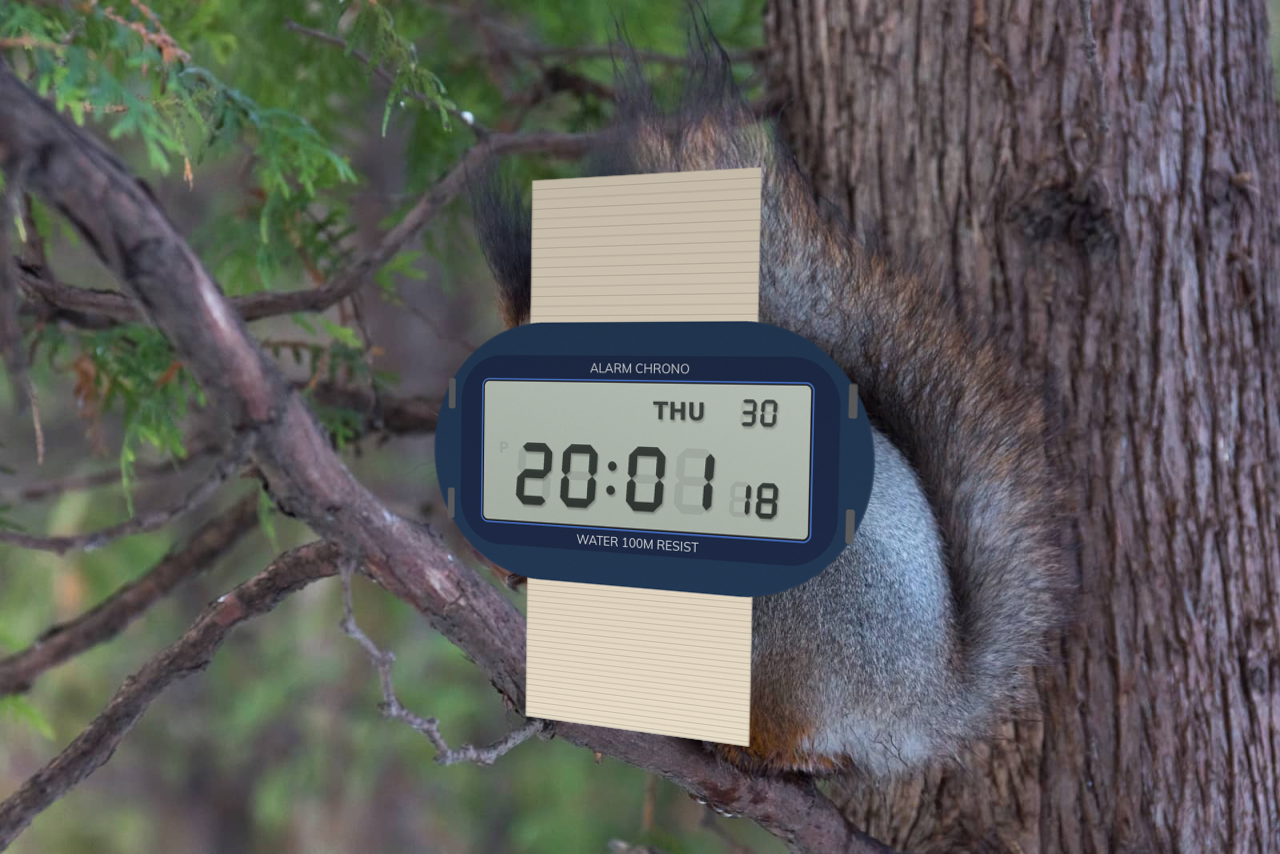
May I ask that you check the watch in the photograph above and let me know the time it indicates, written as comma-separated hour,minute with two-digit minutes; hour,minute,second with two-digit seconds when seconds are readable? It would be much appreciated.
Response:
20,01,18
